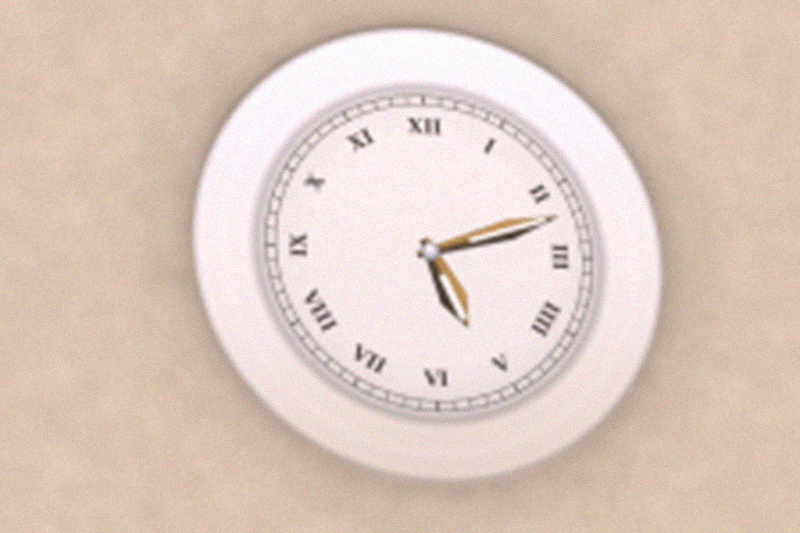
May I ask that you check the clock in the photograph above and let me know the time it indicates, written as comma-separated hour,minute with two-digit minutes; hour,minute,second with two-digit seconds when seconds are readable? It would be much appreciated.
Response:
5,12
